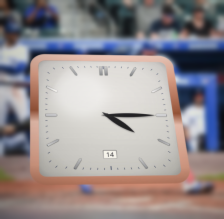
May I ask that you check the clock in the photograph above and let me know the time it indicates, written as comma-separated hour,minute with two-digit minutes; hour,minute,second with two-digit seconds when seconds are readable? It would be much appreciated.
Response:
4,15
